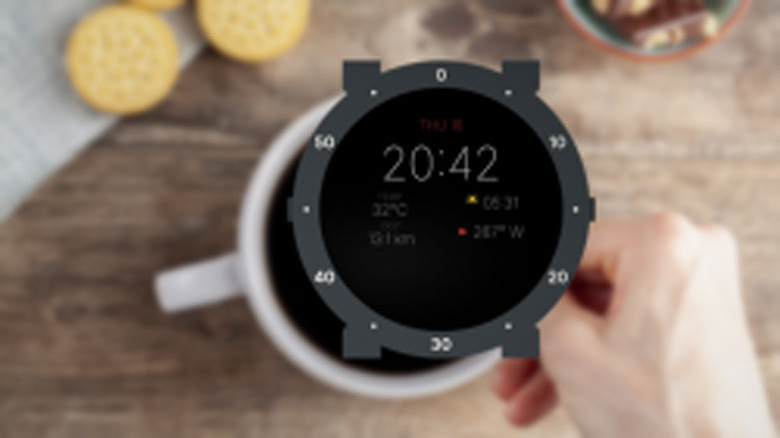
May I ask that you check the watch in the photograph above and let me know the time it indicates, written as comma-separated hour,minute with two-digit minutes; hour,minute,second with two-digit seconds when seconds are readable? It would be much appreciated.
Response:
20,42
